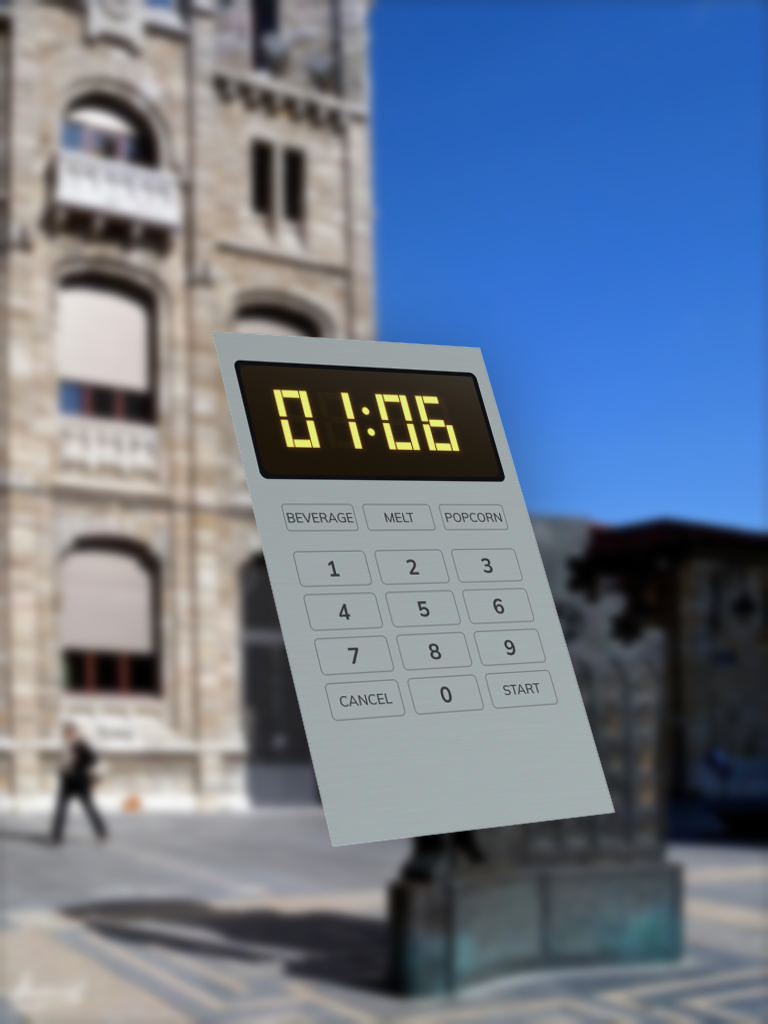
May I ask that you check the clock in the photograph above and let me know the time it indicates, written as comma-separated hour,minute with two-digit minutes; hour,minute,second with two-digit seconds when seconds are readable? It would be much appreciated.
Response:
1,06
